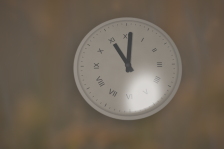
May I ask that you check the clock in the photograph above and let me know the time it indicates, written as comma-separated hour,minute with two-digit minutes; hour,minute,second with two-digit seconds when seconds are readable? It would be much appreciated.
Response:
11,01
